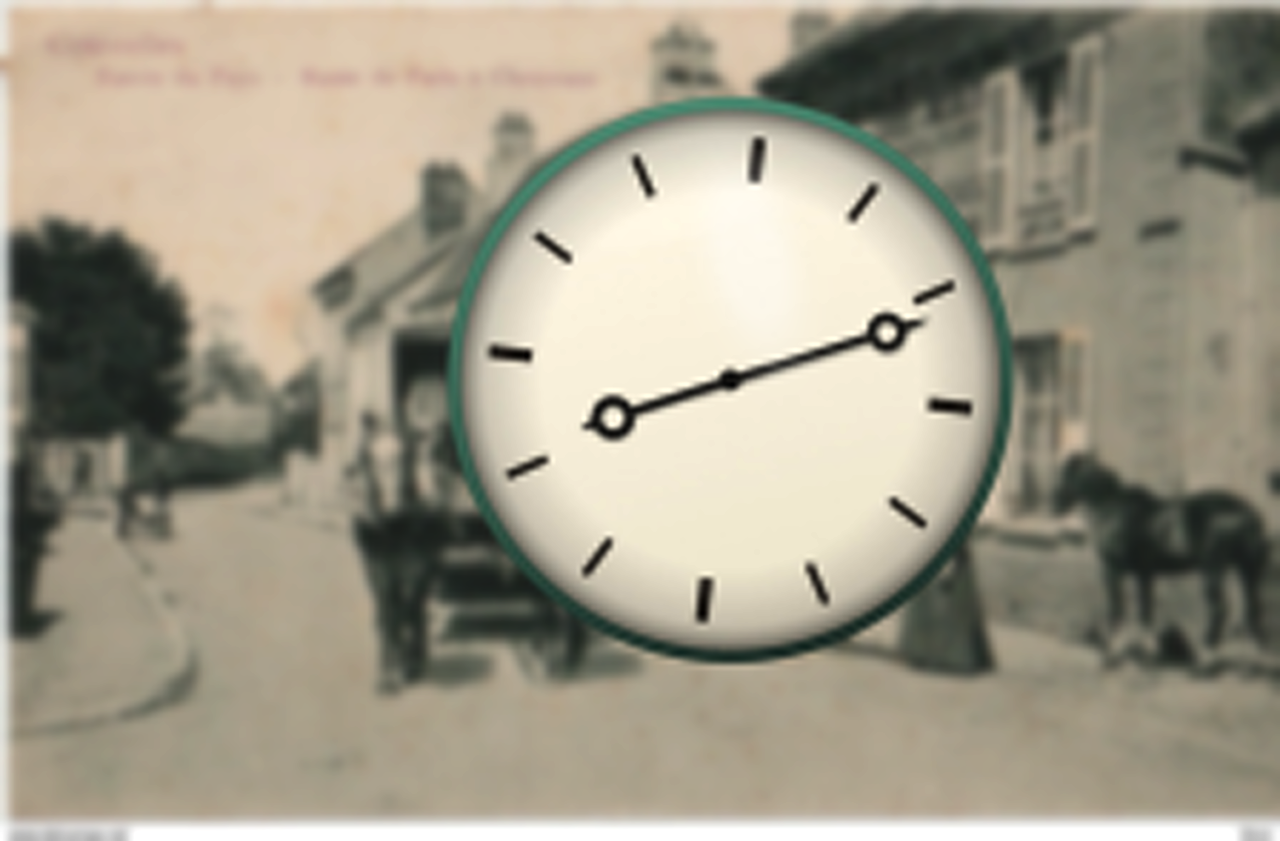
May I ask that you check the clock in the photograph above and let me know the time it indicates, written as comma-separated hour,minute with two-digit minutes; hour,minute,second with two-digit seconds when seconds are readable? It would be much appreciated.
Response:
8,11
